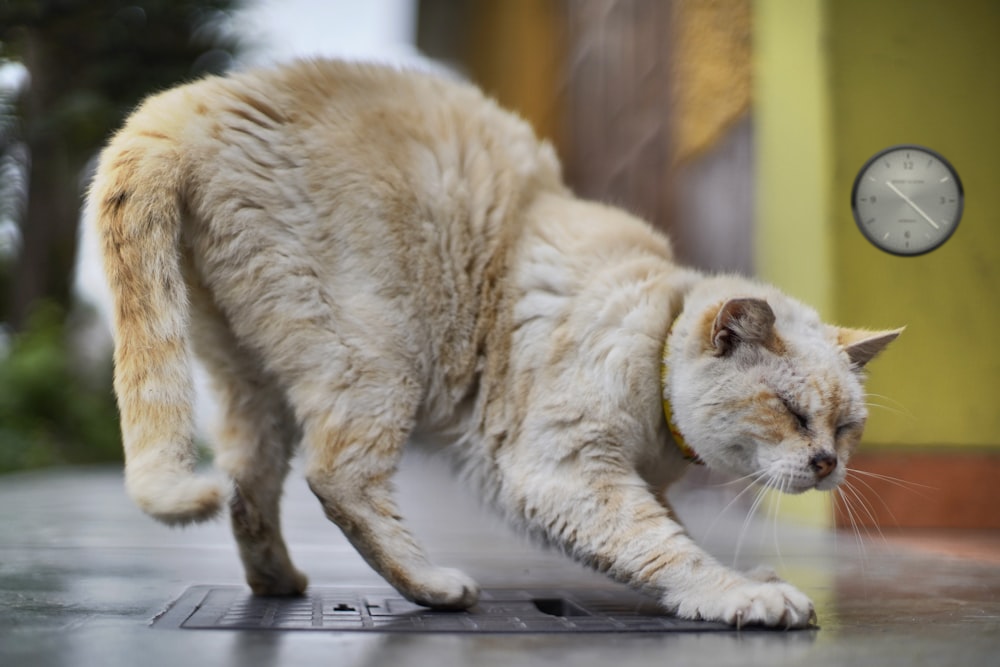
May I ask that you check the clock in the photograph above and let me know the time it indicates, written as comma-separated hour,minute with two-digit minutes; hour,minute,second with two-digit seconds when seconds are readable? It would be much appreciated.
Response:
10,22
